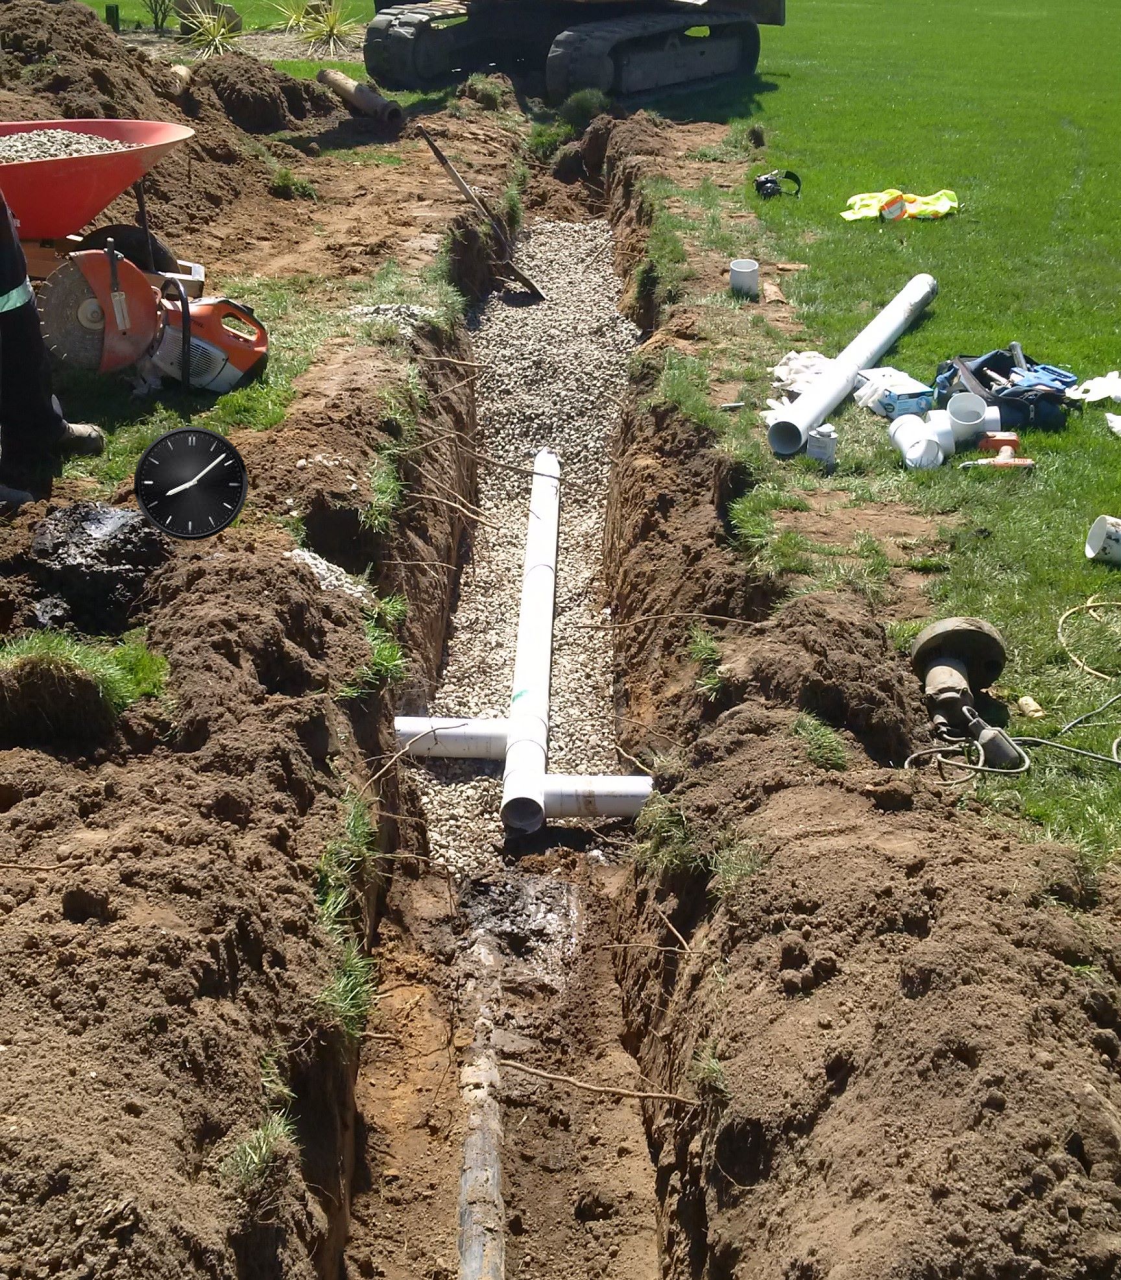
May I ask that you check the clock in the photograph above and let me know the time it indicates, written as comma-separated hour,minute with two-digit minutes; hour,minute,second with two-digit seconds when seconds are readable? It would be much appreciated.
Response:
8,08
